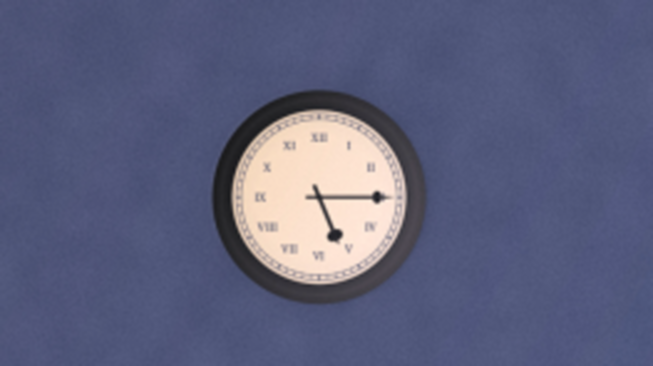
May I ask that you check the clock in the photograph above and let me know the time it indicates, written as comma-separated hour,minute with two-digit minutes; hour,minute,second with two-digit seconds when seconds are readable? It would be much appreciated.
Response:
5,15
